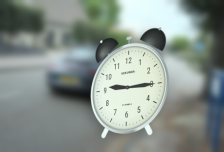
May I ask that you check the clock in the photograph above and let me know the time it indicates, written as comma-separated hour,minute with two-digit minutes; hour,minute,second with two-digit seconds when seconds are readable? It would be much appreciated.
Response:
9,15
